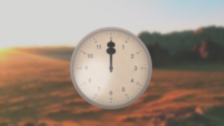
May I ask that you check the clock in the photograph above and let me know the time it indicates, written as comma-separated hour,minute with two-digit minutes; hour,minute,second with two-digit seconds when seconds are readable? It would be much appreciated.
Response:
12,00
